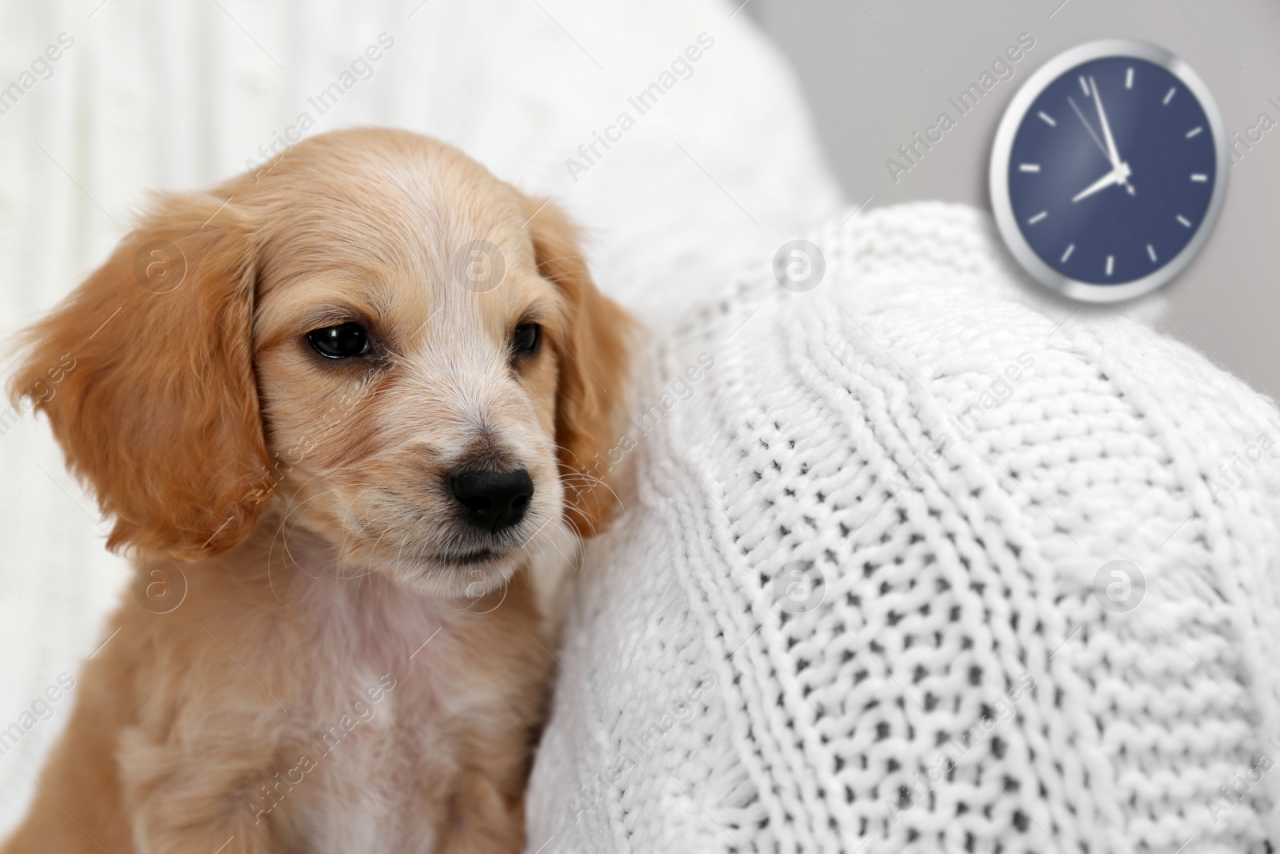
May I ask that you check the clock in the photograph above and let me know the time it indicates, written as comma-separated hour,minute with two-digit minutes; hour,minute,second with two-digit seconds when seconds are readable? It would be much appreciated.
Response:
7,55,53
